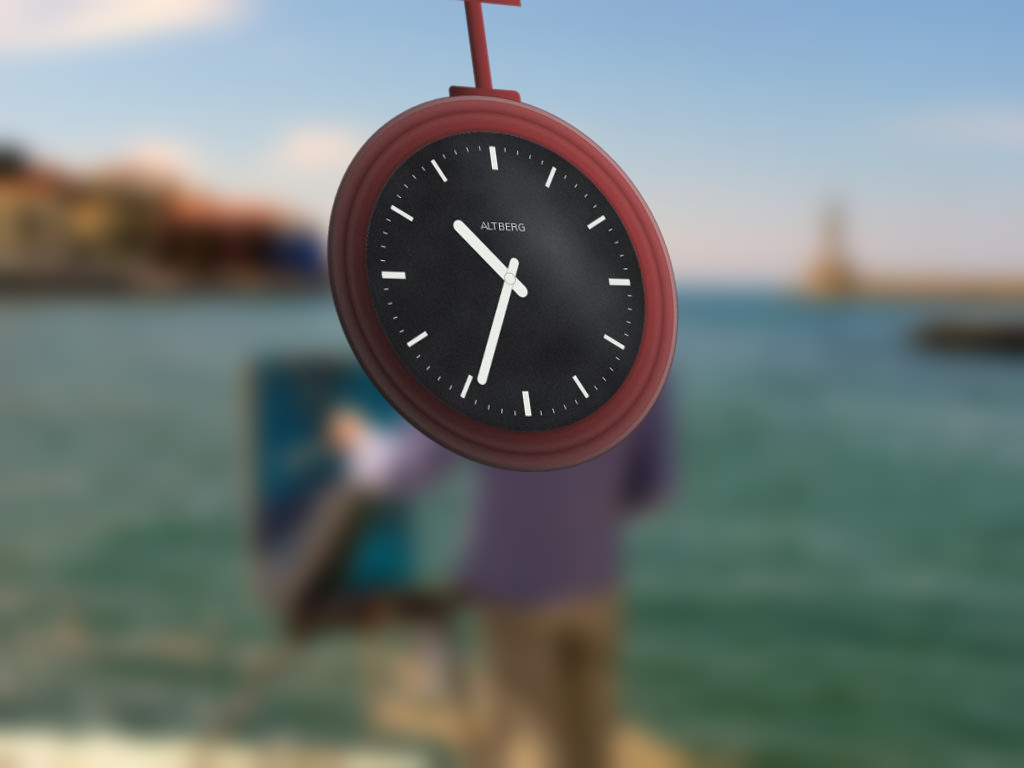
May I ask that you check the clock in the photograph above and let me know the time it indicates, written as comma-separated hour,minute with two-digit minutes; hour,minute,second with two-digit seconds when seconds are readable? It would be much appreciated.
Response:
10,34
